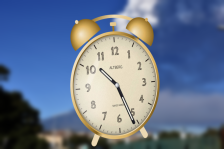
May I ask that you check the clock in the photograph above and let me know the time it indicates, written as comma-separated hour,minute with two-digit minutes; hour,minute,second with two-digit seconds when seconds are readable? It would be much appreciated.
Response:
10,26
